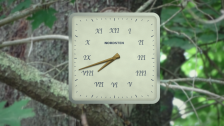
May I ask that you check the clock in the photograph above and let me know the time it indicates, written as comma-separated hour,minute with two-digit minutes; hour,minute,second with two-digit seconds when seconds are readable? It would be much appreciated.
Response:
7,42
